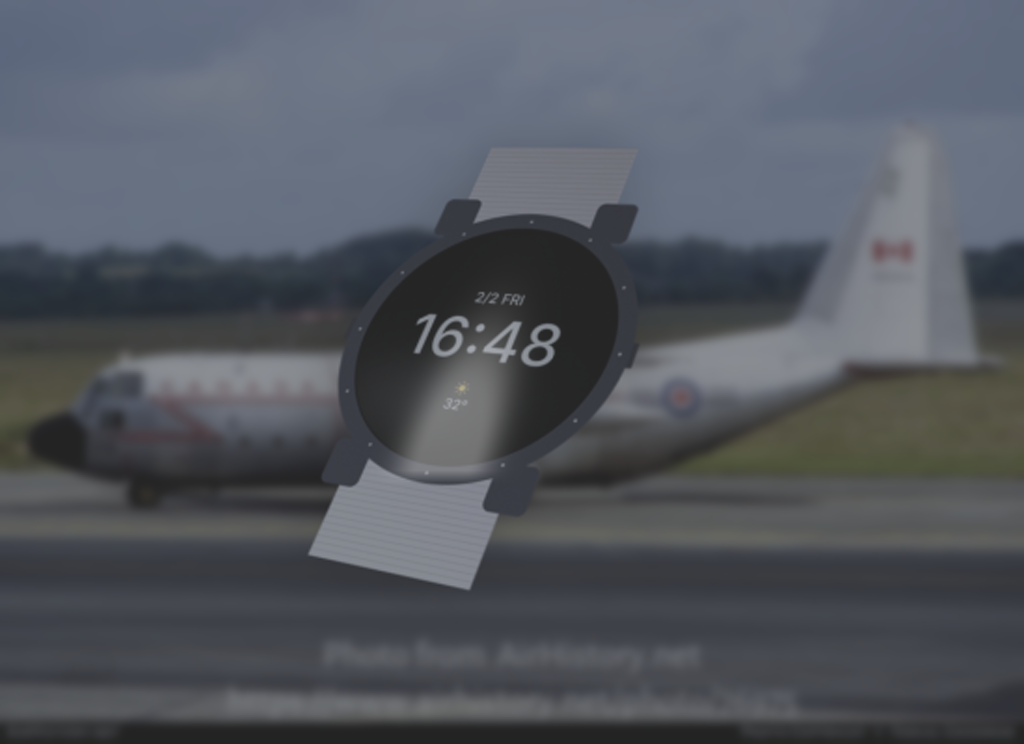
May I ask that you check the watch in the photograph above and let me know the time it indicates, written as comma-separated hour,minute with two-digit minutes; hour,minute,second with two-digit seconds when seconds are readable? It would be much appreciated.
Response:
16,48
